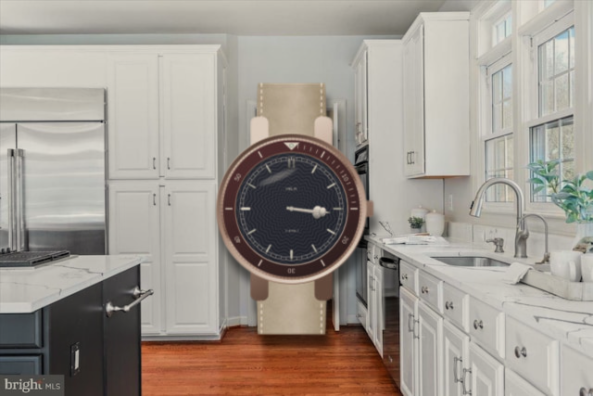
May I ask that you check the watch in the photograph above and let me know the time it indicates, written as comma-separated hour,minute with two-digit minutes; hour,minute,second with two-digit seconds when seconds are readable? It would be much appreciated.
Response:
3,16
